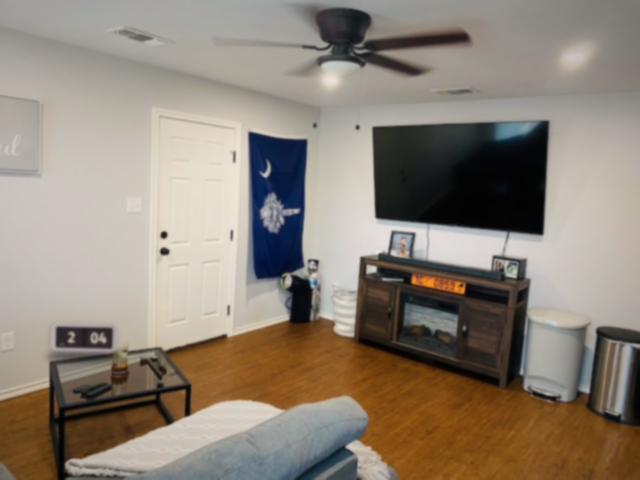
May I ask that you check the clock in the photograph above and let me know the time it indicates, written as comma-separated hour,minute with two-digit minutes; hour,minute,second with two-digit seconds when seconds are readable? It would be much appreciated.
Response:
2,04
